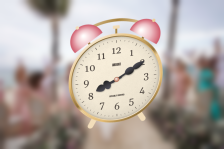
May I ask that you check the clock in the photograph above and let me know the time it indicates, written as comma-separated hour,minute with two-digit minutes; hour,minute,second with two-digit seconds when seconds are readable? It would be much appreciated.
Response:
8,10
